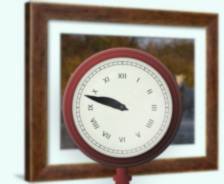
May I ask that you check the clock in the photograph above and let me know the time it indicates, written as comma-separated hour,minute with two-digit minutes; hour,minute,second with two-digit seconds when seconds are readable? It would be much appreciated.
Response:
9,48
